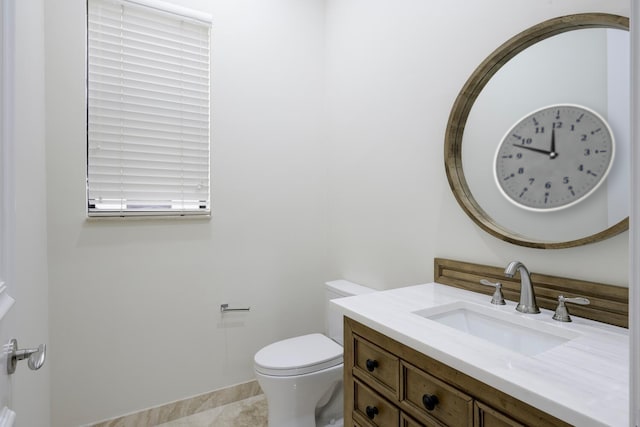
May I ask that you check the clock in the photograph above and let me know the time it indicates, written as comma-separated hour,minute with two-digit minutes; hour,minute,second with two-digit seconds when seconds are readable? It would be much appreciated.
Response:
11,48
